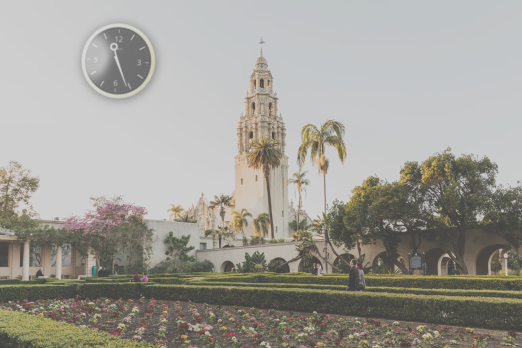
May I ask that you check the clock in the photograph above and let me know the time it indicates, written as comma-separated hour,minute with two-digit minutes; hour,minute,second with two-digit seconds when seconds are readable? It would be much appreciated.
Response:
11,26
